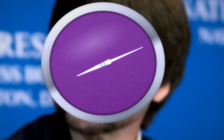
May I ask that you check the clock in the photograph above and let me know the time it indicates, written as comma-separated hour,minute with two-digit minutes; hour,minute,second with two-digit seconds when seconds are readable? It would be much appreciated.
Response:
8,11
